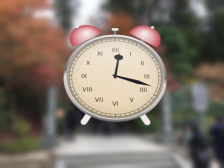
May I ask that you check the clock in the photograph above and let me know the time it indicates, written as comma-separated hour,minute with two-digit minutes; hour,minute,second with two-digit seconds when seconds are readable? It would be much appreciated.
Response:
12,18
